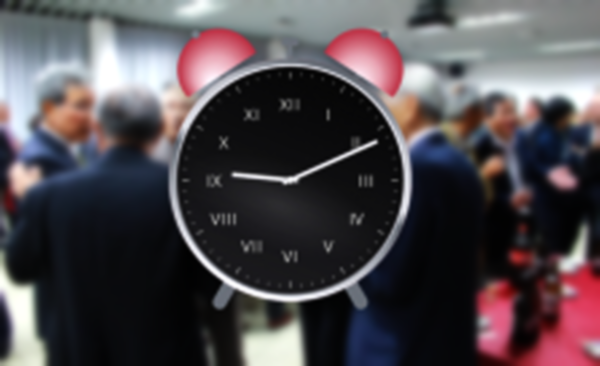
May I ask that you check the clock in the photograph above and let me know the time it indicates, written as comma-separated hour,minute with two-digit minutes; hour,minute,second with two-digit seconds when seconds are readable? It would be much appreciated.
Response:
9,11
